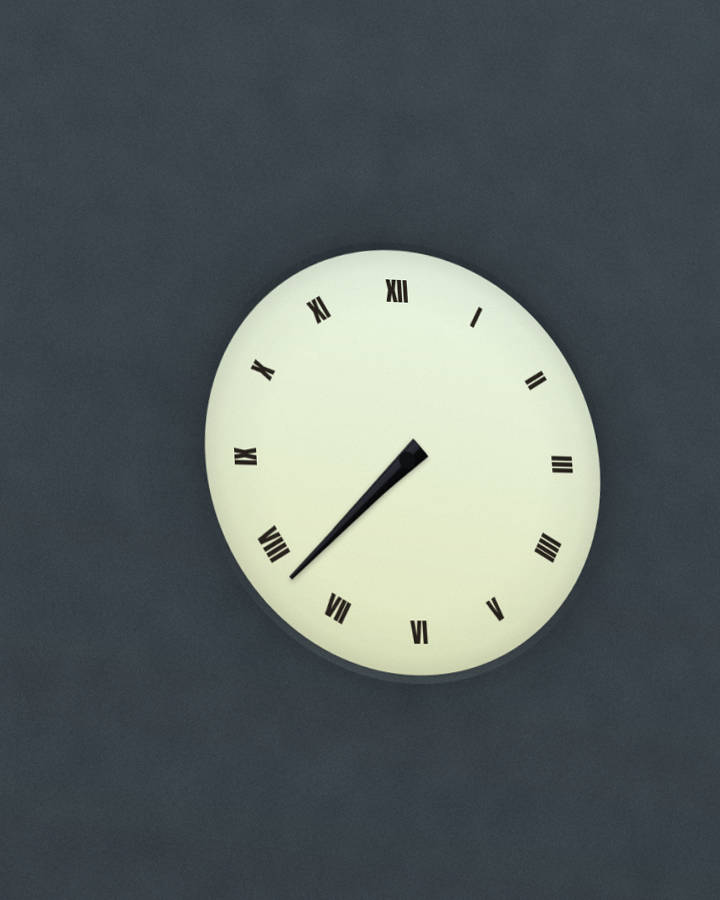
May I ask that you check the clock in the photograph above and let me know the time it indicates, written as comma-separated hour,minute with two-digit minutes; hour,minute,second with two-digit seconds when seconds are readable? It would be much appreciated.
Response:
7,38
